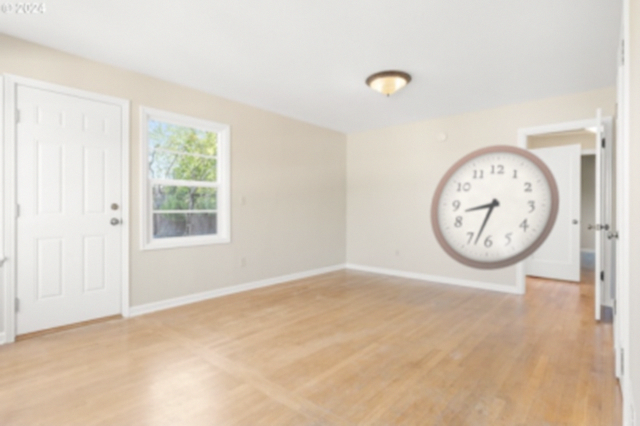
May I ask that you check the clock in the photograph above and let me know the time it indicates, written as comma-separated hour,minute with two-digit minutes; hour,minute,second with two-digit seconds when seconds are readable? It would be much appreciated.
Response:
8,33
